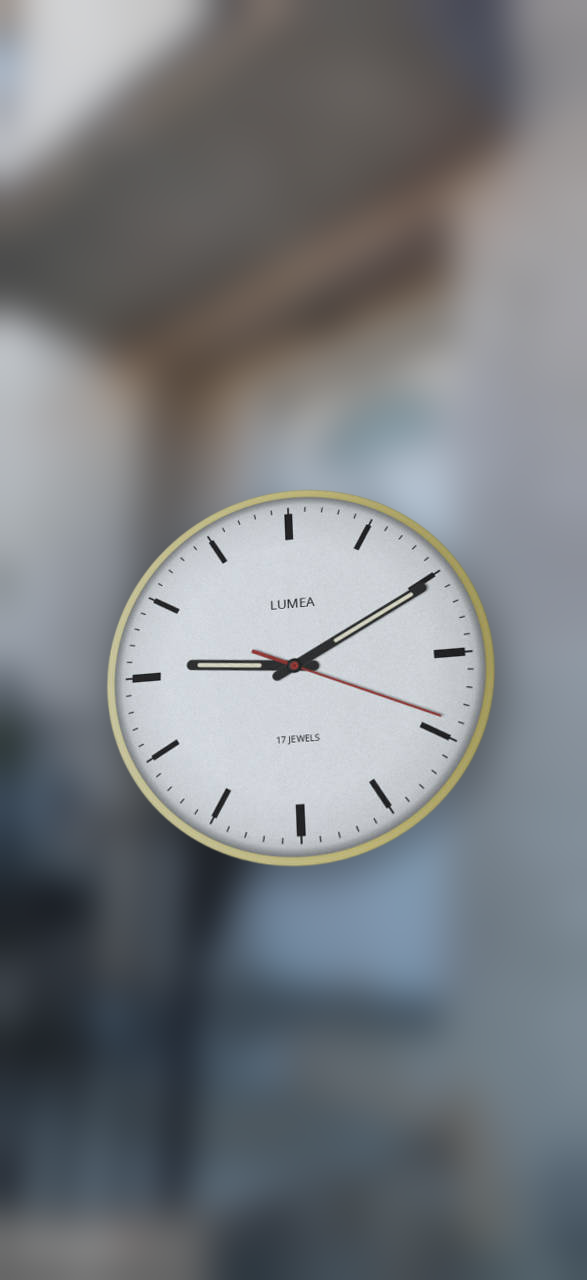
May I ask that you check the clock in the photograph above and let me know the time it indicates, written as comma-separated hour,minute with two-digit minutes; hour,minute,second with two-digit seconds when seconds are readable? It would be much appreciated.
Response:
9,10,19
